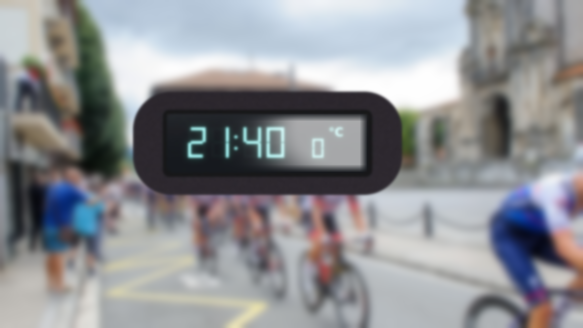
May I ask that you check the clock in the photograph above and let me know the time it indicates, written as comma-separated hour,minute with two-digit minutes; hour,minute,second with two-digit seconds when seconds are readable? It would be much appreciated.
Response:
21,40
